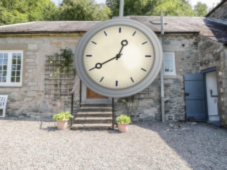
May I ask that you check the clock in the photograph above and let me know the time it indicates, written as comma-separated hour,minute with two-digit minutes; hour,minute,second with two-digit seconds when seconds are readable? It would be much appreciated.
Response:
12,40
